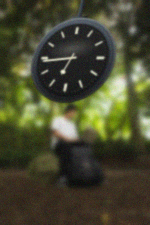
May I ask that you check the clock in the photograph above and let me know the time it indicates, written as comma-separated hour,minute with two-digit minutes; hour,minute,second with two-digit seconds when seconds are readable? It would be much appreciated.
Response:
6,44
